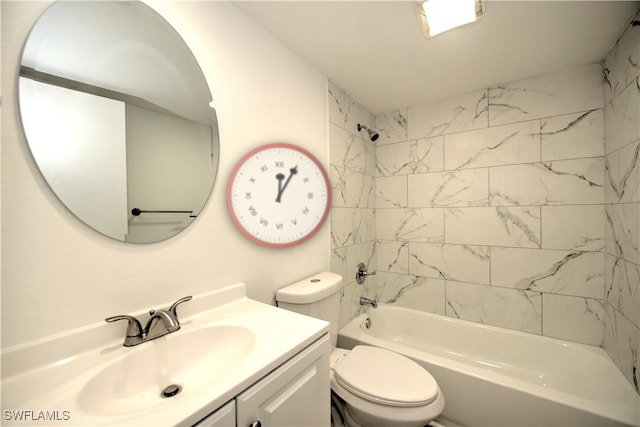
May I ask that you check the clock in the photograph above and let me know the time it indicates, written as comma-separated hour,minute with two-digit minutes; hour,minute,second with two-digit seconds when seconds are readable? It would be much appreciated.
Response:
12,05
